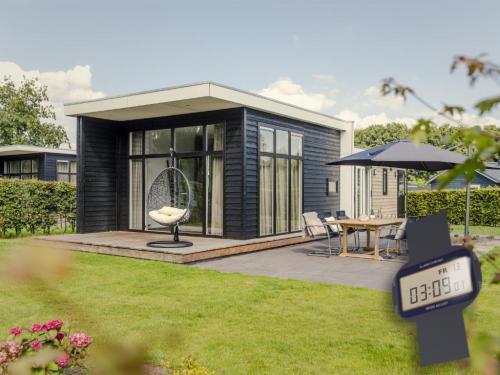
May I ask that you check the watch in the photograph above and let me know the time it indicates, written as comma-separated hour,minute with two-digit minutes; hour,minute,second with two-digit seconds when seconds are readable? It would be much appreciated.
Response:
3,09,01
